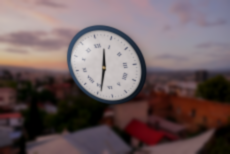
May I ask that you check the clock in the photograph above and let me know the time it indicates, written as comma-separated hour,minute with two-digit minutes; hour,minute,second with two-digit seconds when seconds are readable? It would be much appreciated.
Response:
12,34
